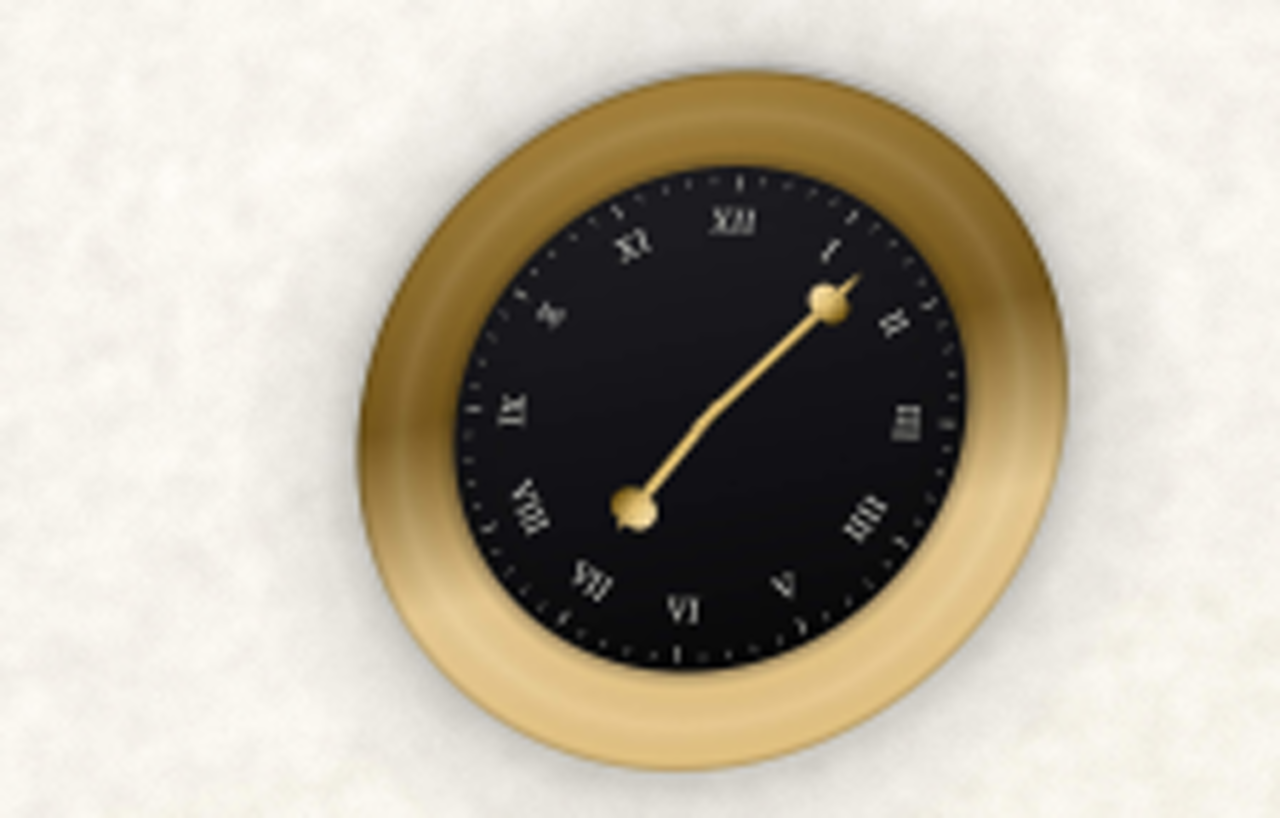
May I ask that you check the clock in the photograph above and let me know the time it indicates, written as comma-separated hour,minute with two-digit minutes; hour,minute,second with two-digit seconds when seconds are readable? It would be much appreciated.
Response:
7,07
